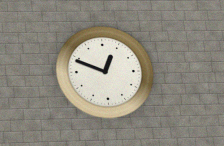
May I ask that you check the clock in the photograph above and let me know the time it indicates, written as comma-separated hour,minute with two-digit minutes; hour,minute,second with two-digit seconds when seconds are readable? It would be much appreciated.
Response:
12,49
